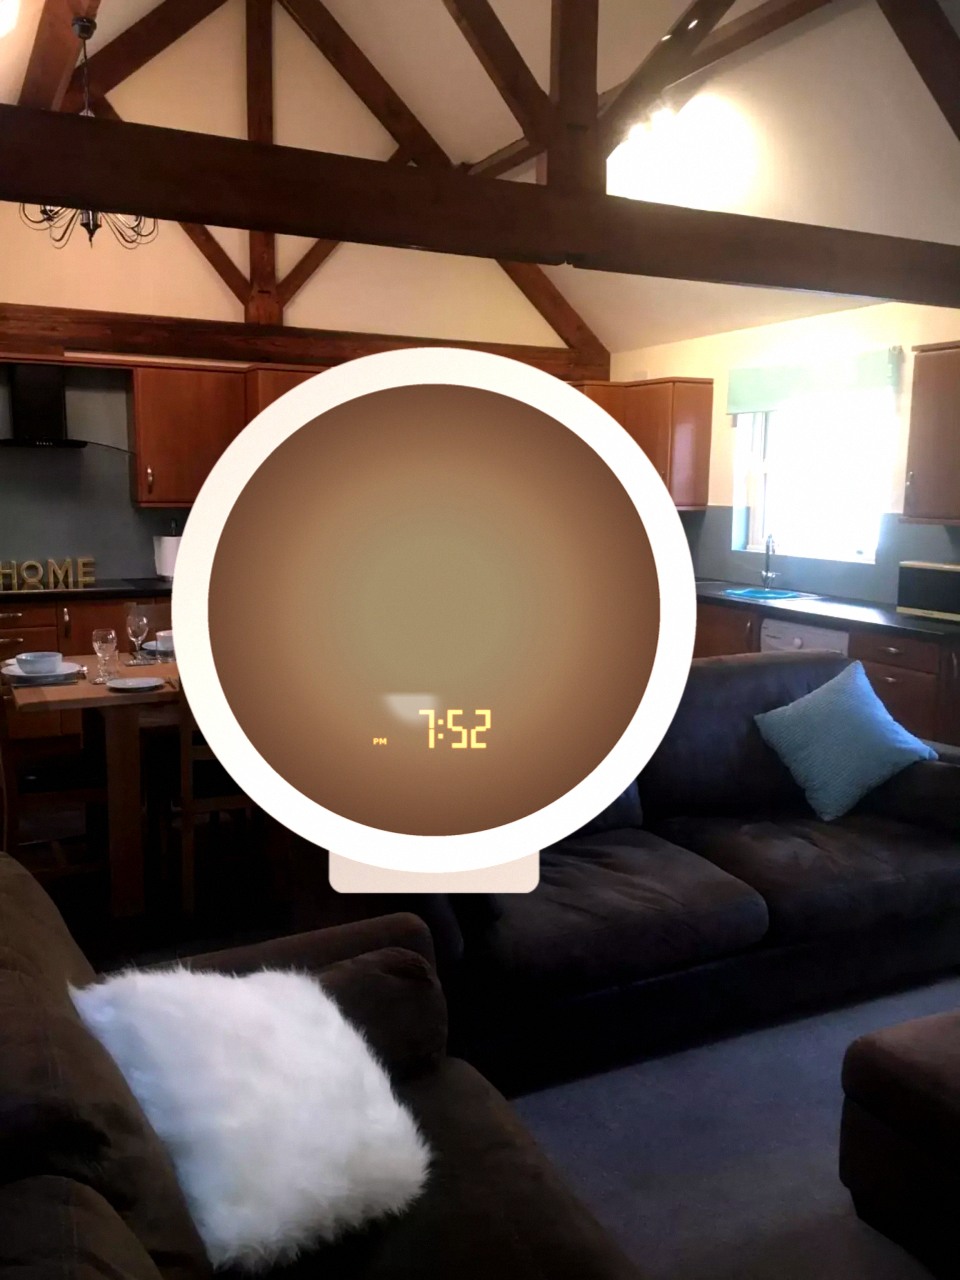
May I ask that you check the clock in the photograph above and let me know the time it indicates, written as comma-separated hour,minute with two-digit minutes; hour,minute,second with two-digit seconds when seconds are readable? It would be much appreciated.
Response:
7,52
